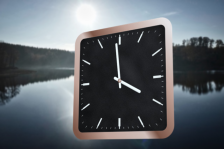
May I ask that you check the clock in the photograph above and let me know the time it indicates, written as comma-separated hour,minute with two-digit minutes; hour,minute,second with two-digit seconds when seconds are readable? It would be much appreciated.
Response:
3,59
